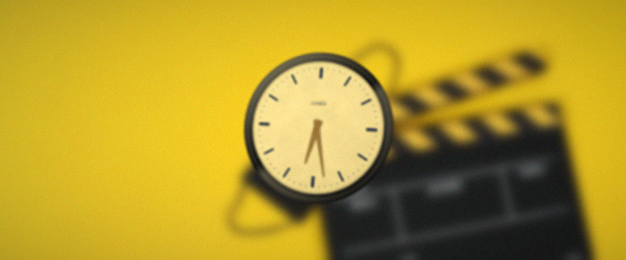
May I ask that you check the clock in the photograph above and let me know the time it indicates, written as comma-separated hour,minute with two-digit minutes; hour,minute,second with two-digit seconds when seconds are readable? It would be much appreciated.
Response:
6,28
